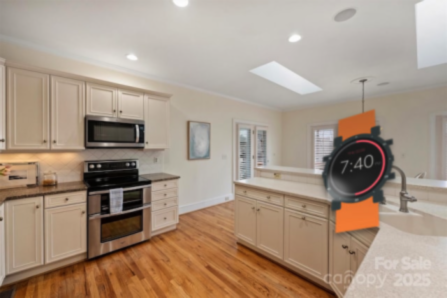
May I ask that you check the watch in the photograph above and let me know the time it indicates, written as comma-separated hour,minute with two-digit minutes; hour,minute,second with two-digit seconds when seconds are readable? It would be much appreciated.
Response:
7,40
